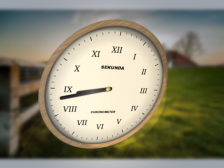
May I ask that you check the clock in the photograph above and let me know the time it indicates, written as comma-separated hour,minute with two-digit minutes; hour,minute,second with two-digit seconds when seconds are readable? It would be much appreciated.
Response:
8,43
